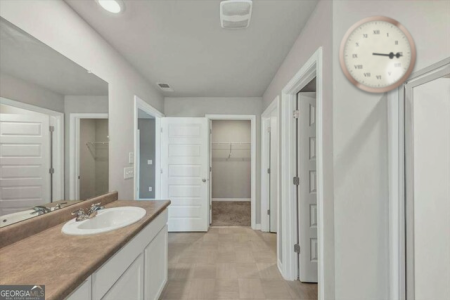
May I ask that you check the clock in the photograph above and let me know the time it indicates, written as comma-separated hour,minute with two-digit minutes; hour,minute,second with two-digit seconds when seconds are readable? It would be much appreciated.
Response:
3,16
